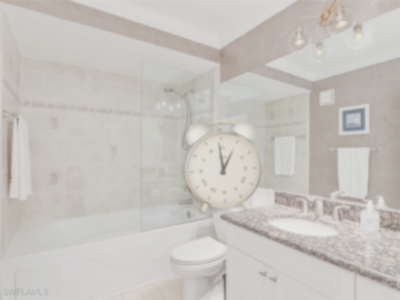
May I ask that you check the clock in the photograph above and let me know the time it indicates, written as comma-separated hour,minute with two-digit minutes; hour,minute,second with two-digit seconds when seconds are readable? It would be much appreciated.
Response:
12,59
